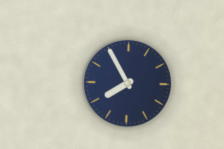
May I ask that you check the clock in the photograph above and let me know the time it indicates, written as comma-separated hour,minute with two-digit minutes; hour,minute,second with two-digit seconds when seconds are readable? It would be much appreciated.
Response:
7,55
